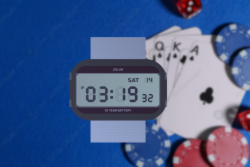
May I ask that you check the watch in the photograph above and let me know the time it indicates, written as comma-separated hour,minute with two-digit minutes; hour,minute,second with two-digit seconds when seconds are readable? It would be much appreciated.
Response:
3,19
